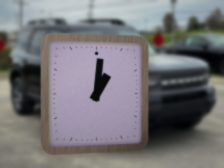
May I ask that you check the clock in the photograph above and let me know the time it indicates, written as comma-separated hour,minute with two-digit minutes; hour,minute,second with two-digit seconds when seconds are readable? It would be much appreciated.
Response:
1,01
